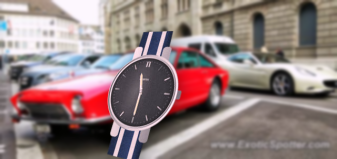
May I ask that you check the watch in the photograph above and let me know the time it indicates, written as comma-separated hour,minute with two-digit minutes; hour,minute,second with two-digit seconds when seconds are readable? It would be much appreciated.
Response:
11,30
